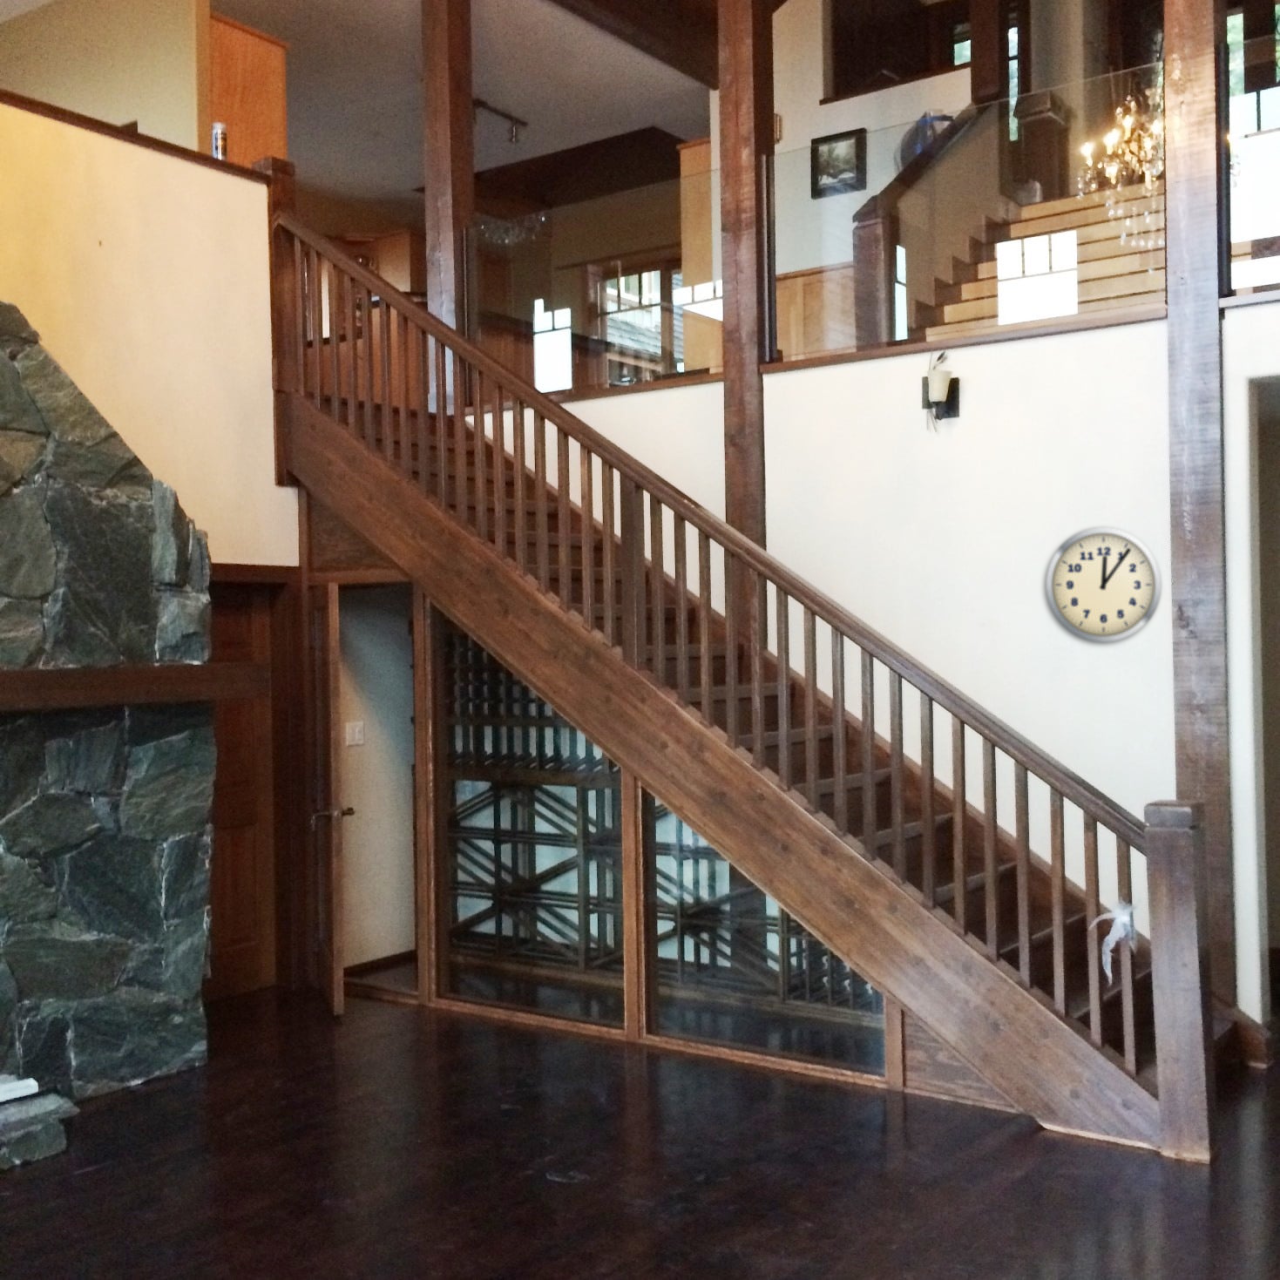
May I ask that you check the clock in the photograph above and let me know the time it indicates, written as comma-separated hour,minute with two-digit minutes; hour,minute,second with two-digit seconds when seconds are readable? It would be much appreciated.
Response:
12,06
